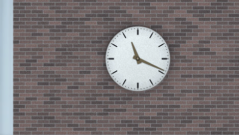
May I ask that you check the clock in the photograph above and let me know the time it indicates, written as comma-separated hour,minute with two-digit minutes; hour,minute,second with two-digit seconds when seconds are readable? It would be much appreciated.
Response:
11,19
